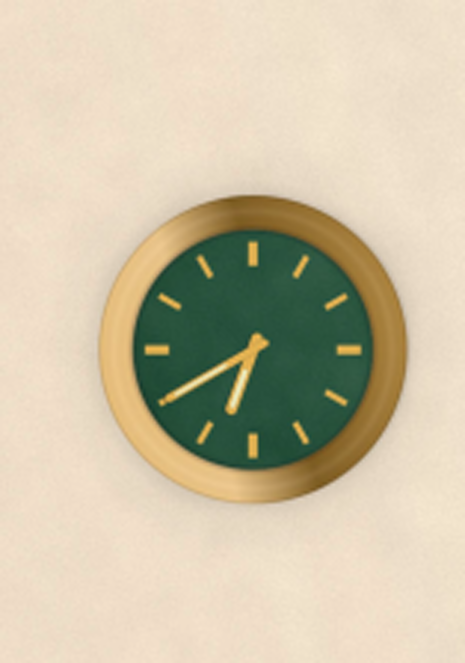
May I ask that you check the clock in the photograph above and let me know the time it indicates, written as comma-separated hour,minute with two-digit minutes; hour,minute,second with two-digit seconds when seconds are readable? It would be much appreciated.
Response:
6,40
